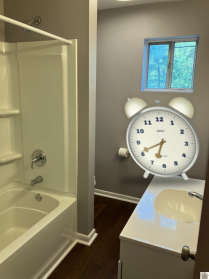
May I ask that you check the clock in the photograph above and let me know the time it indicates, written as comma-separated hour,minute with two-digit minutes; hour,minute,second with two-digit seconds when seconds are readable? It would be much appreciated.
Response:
6,41
